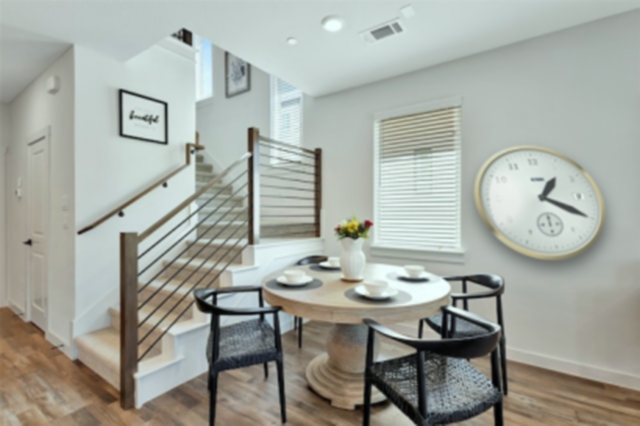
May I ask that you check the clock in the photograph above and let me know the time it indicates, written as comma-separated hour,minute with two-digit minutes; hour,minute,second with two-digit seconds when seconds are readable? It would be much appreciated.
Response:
1,20
